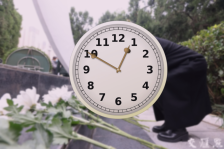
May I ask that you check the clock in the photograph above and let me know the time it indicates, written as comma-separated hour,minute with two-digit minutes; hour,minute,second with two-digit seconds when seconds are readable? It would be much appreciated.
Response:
12,50
